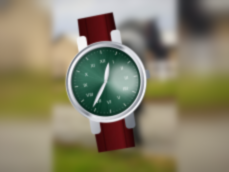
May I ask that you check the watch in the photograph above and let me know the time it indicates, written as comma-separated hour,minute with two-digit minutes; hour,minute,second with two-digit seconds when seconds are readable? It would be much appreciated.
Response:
12,36
